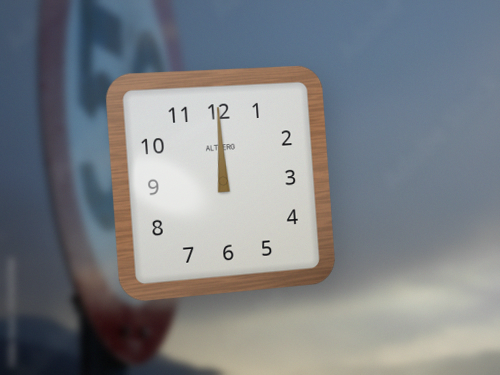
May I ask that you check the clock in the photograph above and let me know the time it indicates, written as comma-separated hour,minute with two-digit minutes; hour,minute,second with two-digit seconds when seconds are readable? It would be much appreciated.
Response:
12,00
